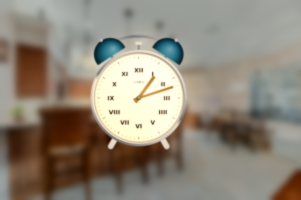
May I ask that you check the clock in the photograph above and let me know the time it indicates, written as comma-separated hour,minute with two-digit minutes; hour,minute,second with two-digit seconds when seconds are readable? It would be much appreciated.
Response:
1,12
